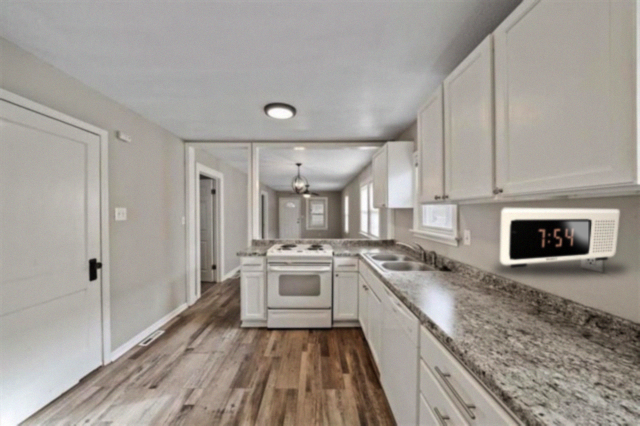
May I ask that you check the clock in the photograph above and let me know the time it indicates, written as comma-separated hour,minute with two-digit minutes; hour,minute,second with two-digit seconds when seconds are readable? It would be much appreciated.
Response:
7,54
